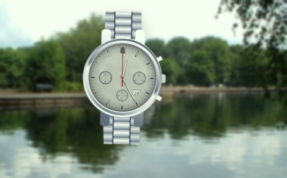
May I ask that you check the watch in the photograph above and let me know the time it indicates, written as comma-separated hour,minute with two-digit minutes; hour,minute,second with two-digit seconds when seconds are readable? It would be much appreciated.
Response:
12,25
